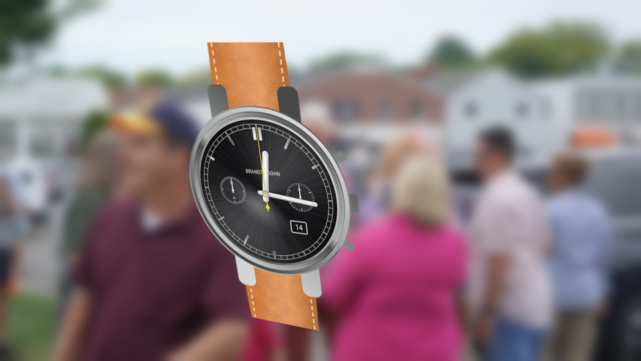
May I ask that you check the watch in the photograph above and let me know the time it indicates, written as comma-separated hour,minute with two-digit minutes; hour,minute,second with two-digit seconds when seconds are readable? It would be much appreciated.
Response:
12,16
